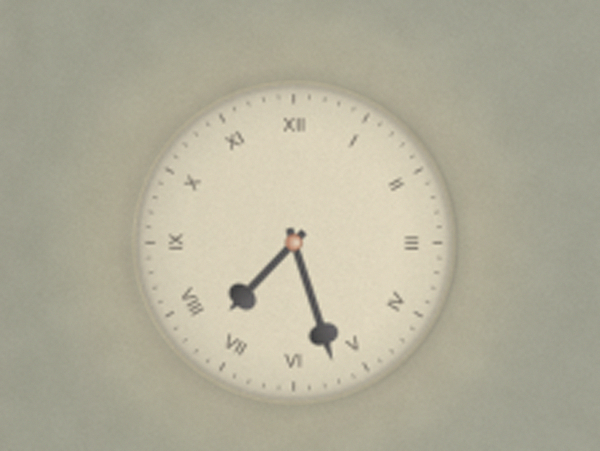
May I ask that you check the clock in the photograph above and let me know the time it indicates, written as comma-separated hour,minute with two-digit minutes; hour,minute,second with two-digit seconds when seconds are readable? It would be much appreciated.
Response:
7,27
